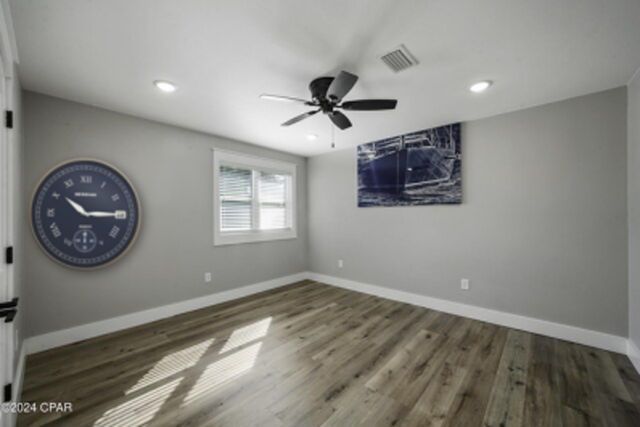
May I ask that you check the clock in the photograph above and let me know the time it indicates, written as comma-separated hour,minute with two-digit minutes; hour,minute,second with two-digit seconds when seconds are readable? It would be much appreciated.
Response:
10,15
